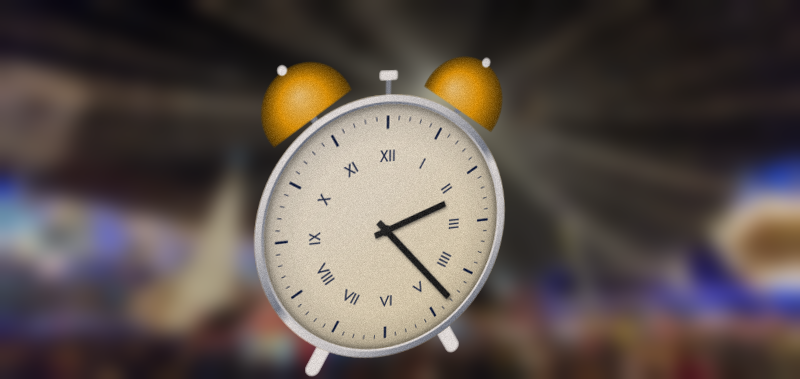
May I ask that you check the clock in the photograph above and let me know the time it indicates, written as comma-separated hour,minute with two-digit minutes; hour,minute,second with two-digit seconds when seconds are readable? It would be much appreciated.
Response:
2,23
